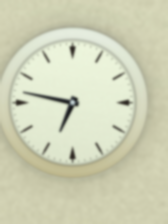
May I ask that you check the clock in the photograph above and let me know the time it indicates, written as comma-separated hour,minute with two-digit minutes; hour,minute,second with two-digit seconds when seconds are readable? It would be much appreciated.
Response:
6,47
